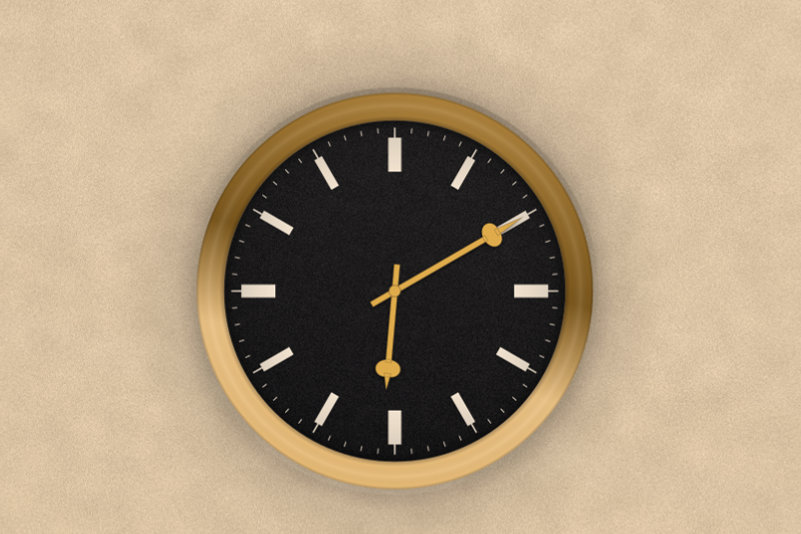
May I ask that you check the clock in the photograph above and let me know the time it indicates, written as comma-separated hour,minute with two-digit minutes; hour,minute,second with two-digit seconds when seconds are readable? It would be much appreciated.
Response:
6,10
